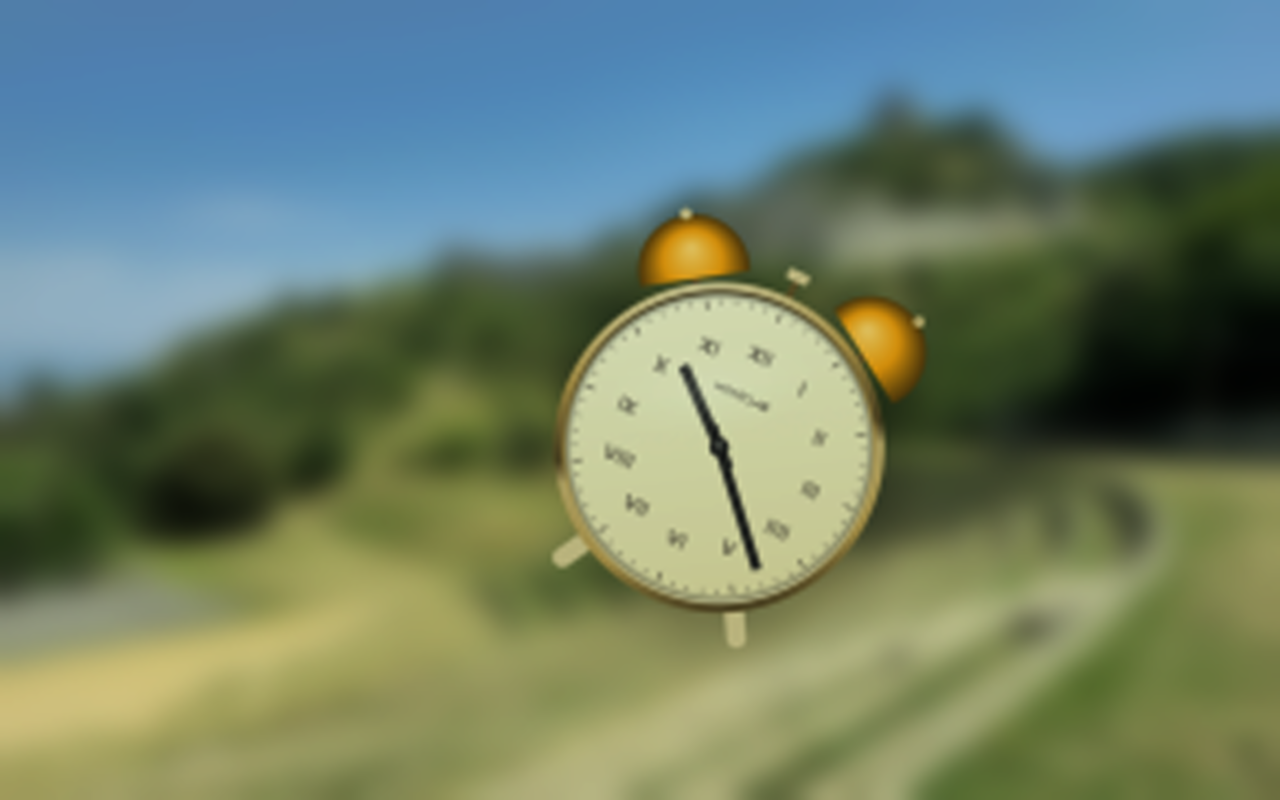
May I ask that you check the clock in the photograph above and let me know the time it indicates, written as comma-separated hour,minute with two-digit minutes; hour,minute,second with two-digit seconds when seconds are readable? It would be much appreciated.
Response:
10,23
